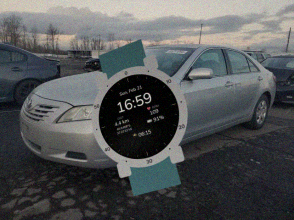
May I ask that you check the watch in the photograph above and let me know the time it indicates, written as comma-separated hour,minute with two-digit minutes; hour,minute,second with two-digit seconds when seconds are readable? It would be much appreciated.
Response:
16,59
